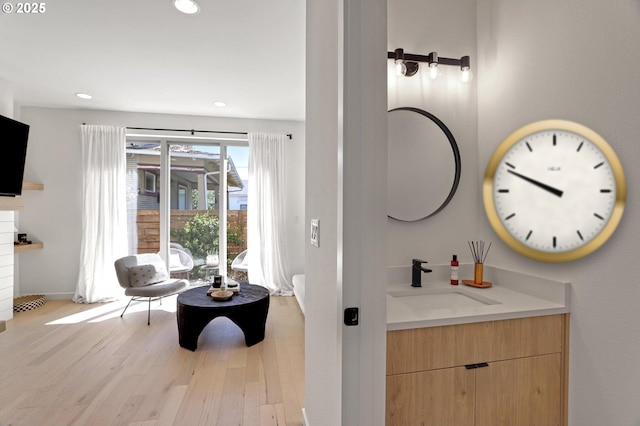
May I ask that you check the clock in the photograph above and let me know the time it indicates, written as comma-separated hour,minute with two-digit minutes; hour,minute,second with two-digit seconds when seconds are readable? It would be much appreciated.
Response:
9,49
